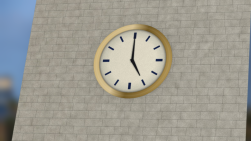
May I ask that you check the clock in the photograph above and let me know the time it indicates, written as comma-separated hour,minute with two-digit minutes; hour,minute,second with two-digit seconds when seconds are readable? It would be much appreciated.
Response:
5,00
